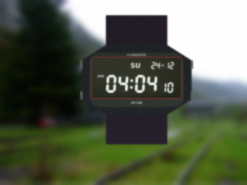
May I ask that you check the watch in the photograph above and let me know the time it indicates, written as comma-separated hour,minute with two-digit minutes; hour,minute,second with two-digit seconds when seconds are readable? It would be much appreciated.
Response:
4,04,10
